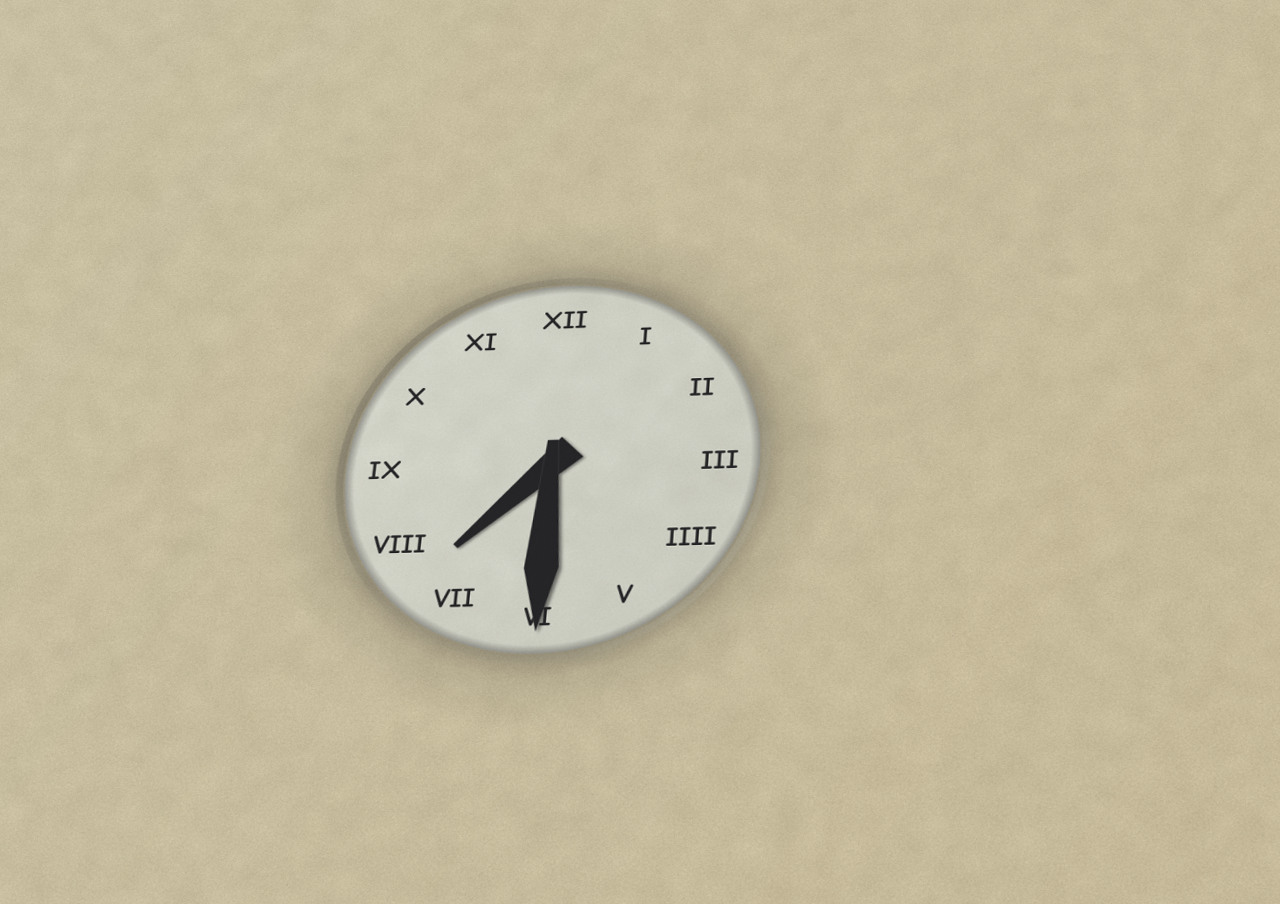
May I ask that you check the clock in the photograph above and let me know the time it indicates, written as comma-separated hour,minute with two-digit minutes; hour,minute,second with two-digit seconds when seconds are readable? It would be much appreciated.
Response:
7,30
